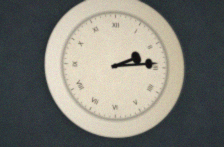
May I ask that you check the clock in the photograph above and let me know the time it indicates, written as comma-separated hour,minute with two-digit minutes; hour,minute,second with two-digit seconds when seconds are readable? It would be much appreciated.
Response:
2,14
